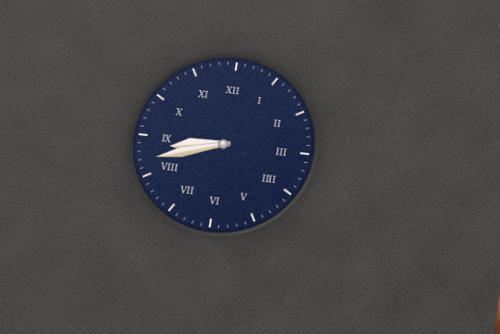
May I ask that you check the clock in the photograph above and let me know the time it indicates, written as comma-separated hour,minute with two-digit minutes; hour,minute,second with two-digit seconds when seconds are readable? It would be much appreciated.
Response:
8,42
